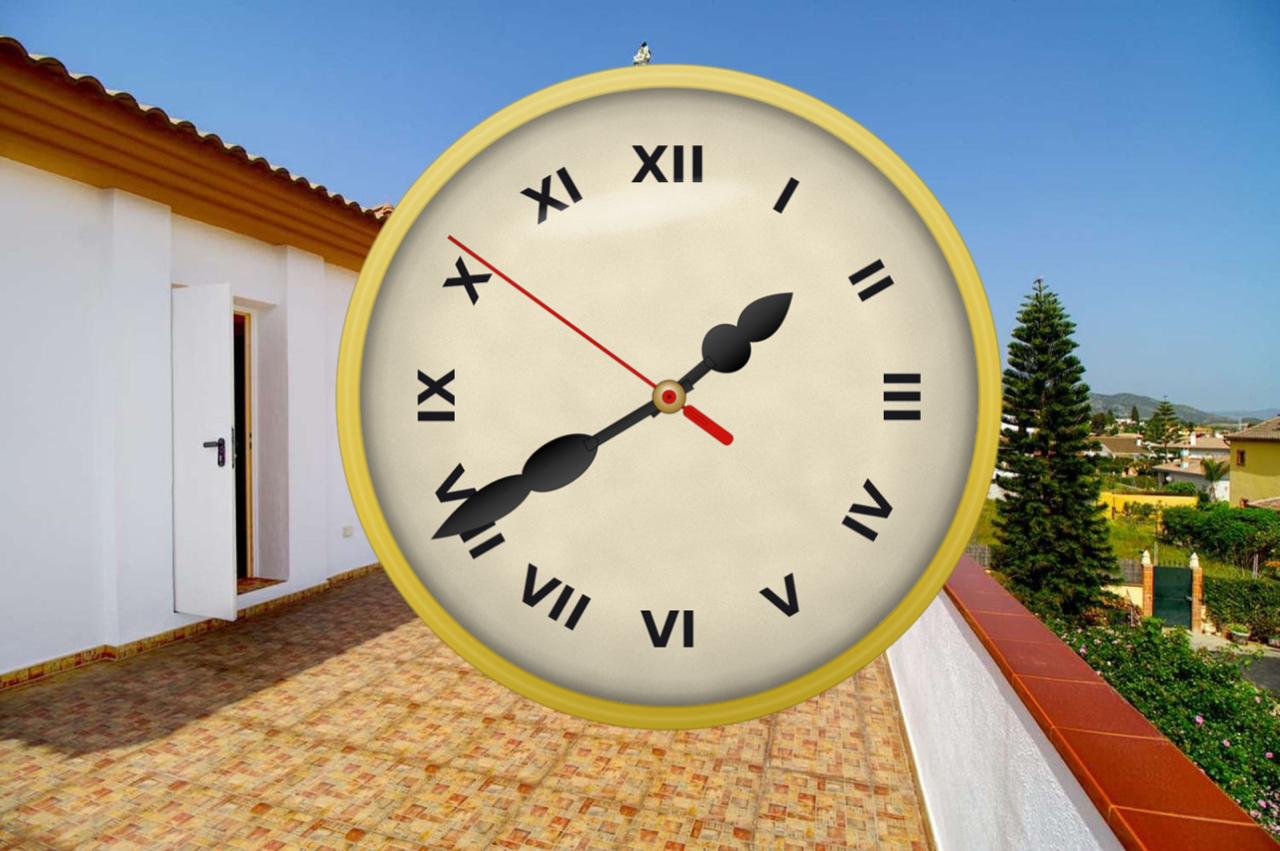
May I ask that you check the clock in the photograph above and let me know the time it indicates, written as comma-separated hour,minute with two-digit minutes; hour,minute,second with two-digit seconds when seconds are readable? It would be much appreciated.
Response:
1,39,51
